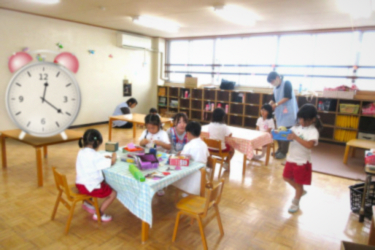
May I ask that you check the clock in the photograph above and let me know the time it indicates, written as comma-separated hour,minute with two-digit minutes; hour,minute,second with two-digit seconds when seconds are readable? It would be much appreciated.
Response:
12,21
